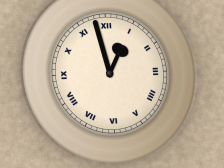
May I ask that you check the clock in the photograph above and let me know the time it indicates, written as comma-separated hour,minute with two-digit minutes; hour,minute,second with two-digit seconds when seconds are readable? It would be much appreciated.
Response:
12,58
